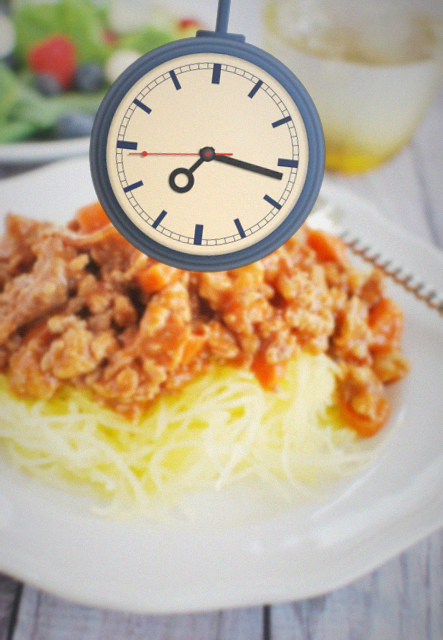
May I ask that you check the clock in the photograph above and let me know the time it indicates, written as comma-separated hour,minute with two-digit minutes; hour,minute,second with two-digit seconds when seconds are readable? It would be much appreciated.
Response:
7,16,44
